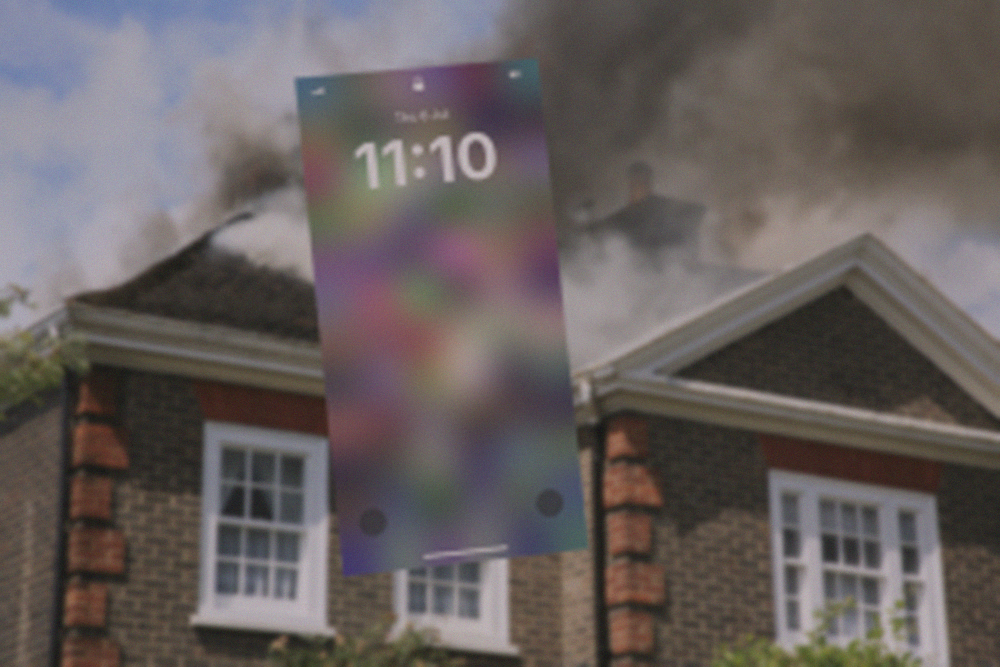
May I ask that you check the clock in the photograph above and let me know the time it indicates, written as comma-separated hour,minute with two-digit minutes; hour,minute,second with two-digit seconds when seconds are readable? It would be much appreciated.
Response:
11,10
